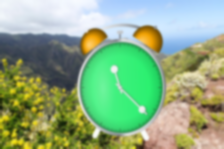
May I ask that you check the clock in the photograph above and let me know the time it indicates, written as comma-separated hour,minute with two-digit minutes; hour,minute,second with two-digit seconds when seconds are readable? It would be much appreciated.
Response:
11,22
